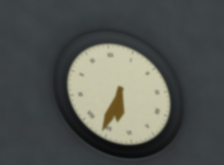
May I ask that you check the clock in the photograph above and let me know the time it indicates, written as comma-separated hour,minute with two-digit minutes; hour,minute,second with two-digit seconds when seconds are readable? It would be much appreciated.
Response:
6,36
